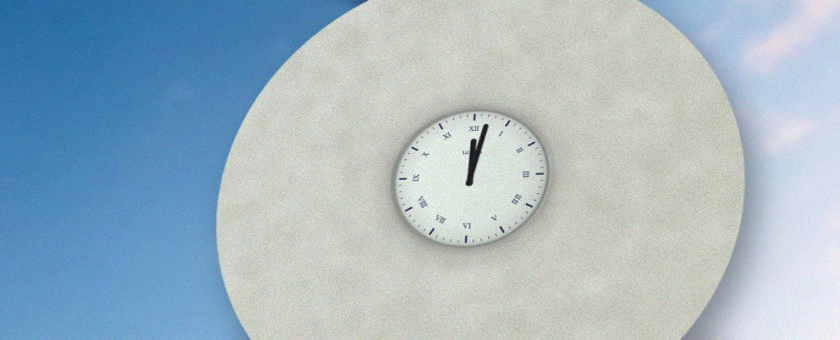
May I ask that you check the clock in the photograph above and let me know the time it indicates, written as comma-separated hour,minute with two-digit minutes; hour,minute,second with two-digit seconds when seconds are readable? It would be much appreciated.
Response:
12,02
